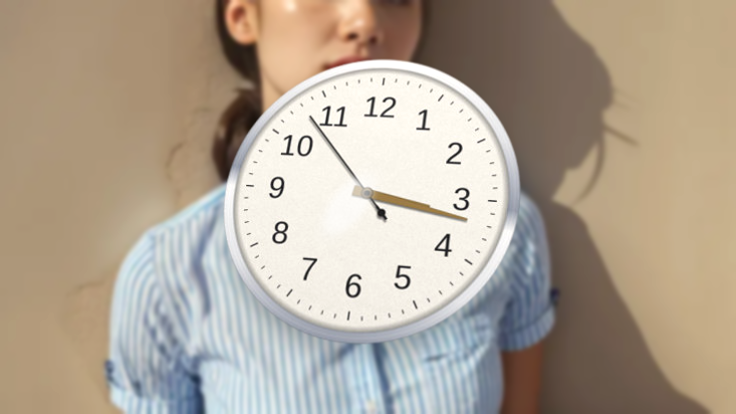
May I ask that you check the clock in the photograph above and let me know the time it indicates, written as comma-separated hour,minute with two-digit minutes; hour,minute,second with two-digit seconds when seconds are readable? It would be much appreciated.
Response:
3,16,53
